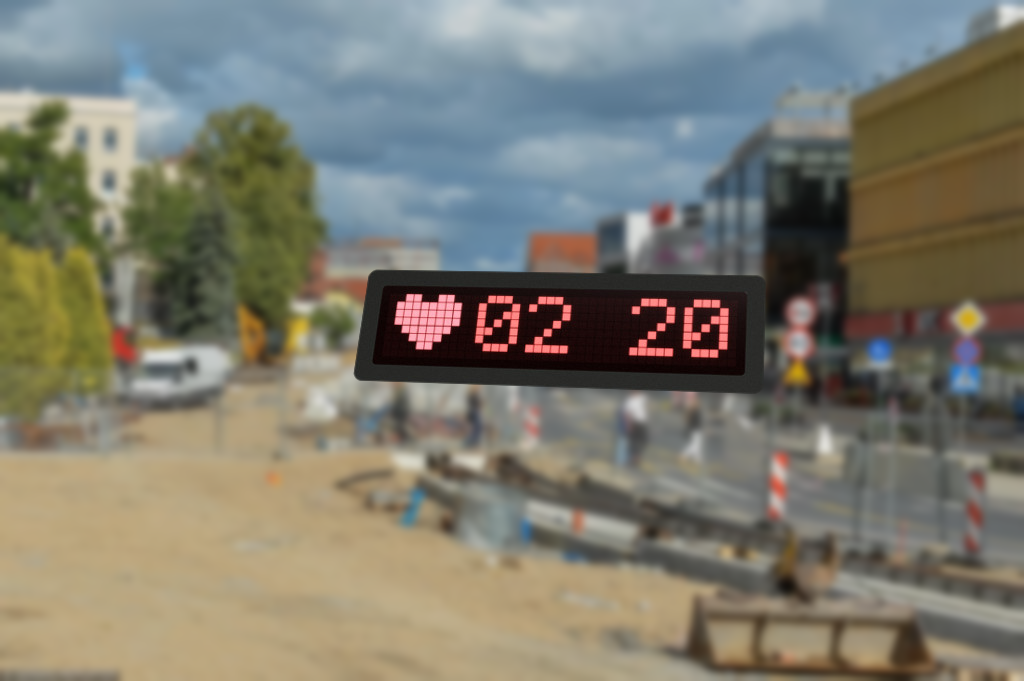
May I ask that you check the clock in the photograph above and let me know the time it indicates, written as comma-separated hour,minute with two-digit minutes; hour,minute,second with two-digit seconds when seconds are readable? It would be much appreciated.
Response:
2,20
